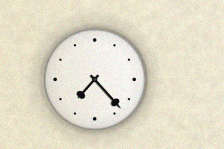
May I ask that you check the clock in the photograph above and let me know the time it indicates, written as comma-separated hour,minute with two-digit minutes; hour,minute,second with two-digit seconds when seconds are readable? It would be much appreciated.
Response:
7,23
